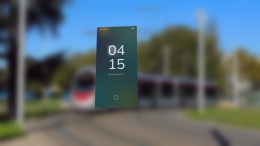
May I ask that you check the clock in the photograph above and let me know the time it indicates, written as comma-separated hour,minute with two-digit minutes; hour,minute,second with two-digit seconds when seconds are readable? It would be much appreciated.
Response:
4,15
